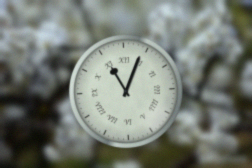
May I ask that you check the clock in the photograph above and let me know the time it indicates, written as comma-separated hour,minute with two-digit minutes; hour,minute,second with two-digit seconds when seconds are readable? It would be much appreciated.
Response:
11,04
